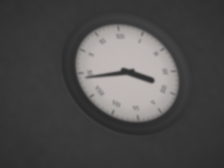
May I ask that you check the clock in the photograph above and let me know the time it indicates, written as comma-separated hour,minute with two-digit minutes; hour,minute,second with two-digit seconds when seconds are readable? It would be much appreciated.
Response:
3,44
